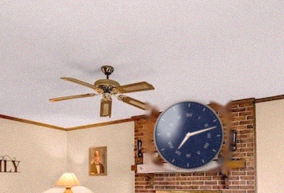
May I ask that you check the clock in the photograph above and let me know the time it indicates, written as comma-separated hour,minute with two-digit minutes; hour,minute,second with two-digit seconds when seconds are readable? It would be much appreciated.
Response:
7,12
